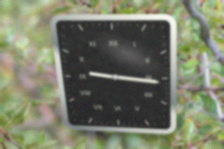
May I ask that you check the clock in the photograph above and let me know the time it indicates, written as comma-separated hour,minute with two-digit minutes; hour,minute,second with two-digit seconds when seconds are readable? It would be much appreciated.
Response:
9,16
